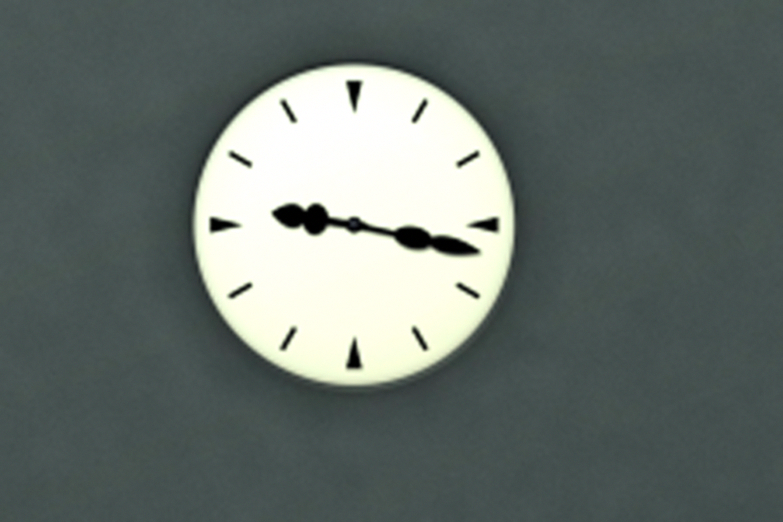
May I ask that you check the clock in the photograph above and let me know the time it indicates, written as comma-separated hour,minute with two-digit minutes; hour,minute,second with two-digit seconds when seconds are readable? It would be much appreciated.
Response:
9,17
